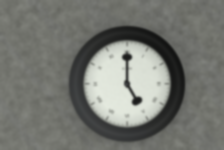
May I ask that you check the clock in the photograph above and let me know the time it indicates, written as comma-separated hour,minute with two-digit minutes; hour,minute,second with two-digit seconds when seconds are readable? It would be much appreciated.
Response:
5,00
